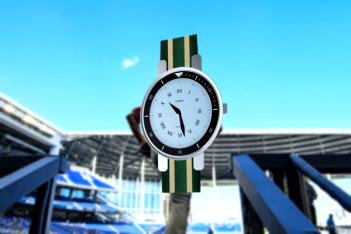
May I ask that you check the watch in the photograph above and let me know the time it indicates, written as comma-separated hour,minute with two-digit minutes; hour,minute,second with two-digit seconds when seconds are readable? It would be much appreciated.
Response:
10,28
